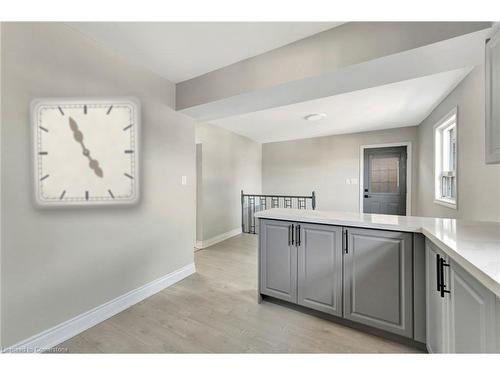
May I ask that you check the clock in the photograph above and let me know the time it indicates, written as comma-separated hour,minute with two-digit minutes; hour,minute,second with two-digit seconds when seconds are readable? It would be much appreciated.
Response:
4,56
